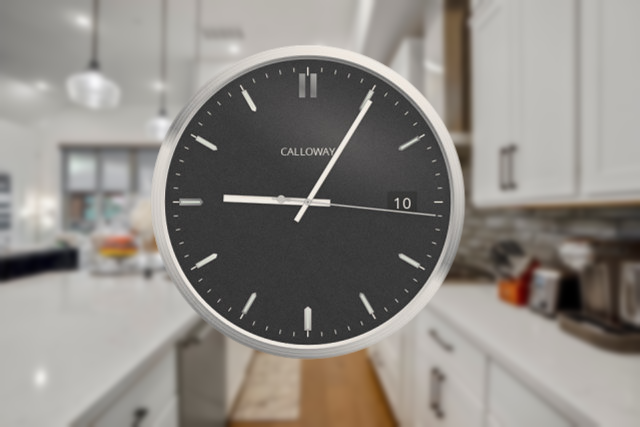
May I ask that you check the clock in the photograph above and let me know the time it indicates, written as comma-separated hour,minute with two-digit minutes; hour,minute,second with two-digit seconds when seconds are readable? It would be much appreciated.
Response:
9,05,16
